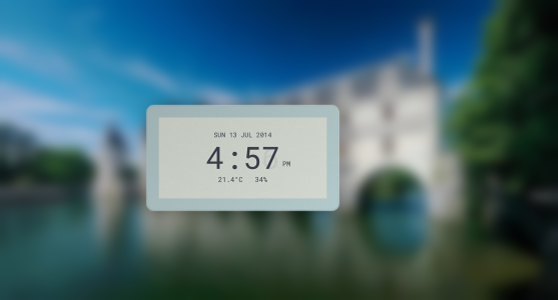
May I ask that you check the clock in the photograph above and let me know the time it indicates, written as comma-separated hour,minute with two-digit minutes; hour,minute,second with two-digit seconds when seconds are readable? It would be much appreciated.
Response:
4,57
